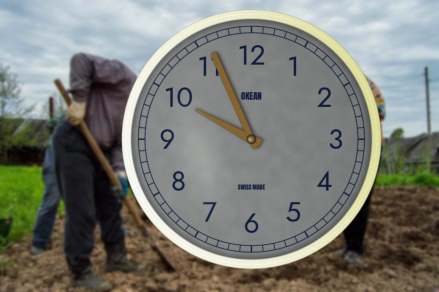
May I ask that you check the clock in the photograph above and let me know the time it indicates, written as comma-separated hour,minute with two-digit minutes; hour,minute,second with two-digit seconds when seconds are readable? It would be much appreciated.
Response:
9,56
